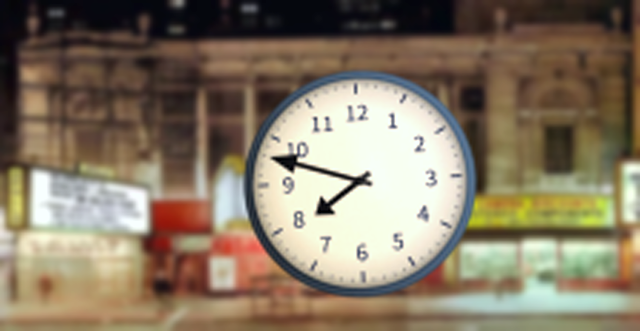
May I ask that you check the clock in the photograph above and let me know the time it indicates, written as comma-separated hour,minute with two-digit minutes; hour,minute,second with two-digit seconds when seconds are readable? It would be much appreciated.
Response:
7,48
